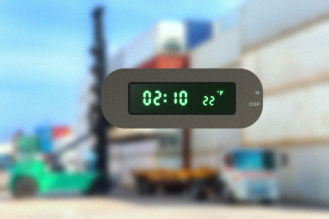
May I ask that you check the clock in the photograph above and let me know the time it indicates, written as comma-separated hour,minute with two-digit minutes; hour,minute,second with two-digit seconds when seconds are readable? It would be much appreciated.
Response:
2,10
